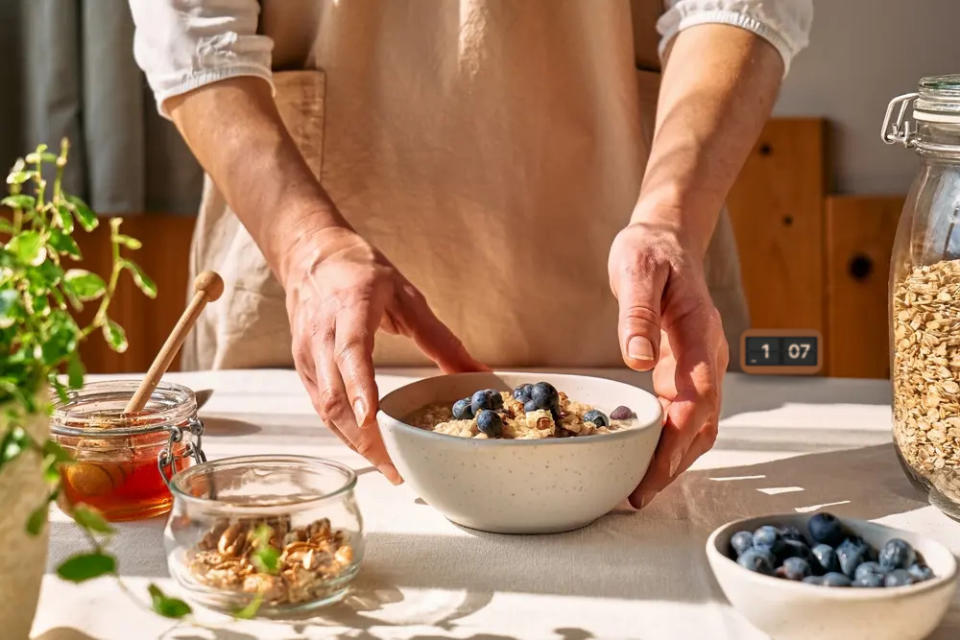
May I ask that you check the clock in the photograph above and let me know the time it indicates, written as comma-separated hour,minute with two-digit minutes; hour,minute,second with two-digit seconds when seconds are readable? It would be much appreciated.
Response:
1,07
